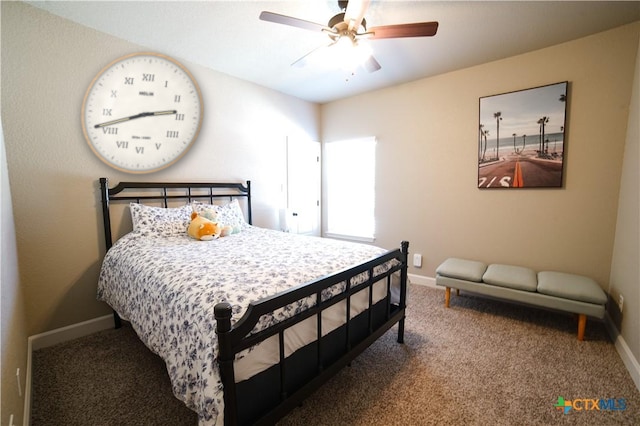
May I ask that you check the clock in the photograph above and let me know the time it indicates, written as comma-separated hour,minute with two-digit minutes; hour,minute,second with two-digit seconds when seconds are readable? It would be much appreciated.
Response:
2,42
